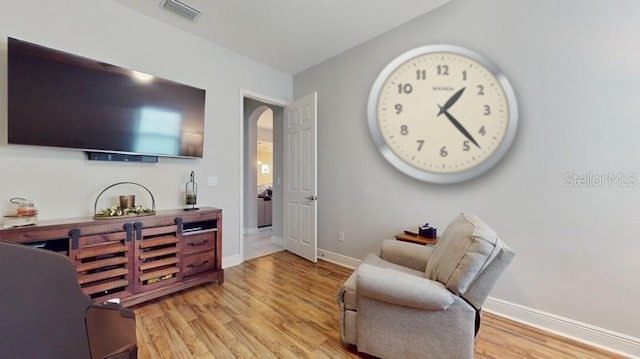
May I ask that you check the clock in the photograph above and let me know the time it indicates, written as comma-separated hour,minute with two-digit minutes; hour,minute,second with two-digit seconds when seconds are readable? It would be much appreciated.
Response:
1,23
